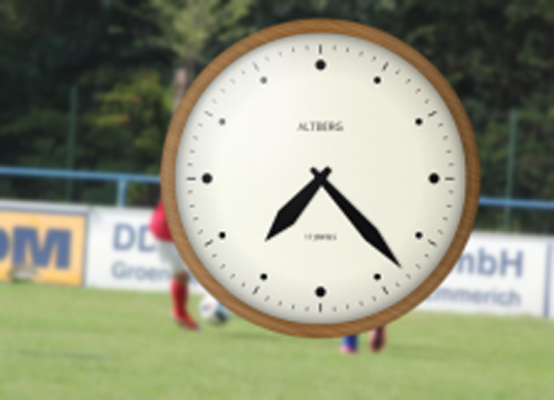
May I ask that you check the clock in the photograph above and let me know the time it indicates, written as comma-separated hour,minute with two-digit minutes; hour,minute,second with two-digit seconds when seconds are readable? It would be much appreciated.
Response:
7,23
